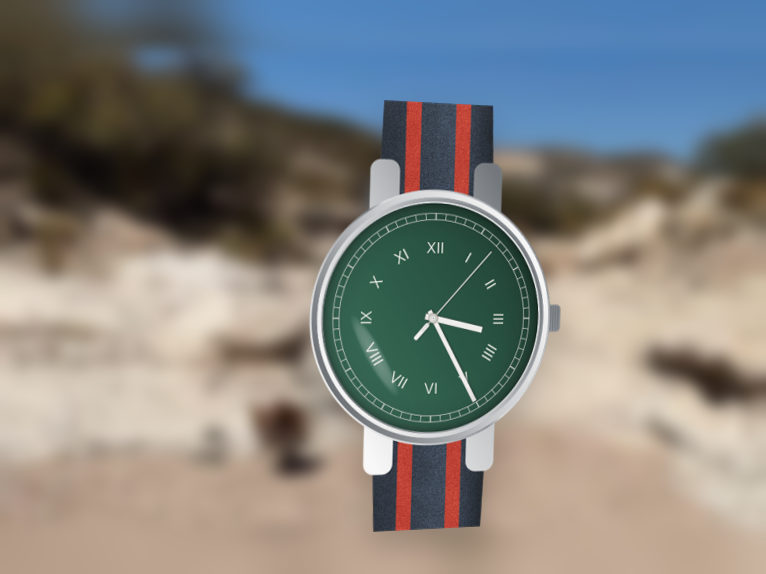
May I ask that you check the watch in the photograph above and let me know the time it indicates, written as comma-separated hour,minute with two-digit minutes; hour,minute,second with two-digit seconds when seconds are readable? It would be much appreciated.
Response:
3,25,07
